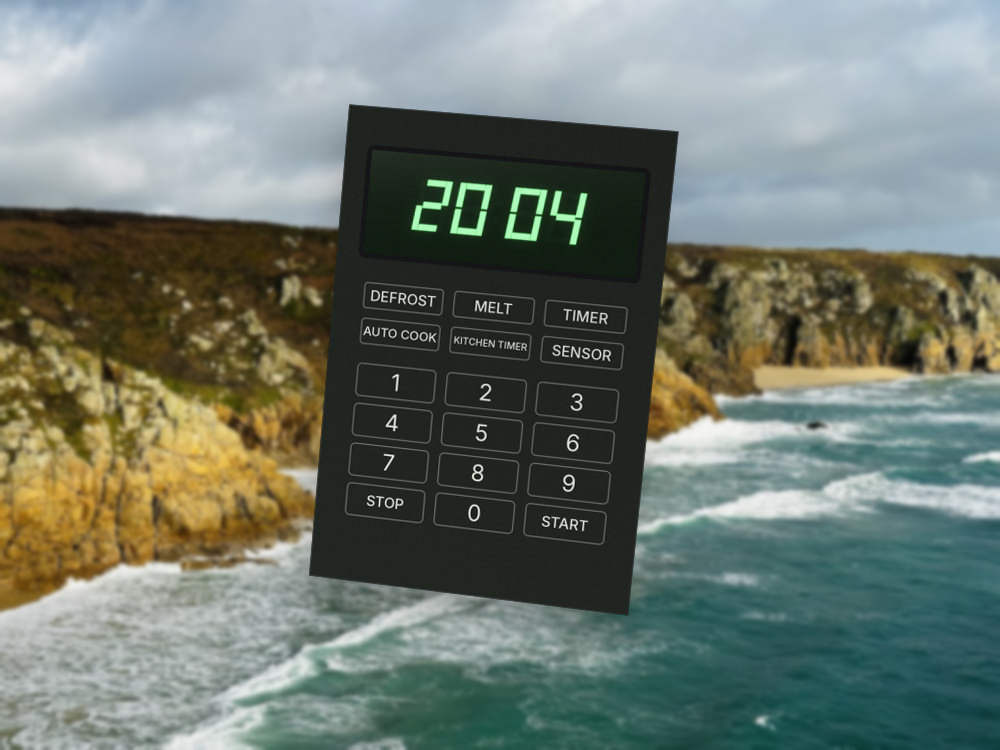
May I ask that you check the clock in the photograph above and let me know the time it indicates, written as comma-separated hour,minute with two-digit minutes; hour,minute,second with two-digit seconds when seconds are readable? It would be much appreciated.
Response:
20,04
